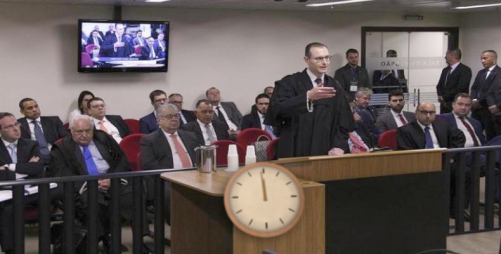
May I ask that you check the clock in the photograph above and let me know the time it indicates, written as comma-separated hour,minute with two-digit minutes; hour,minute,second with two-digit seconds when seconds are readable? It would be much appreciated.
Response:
11,59
